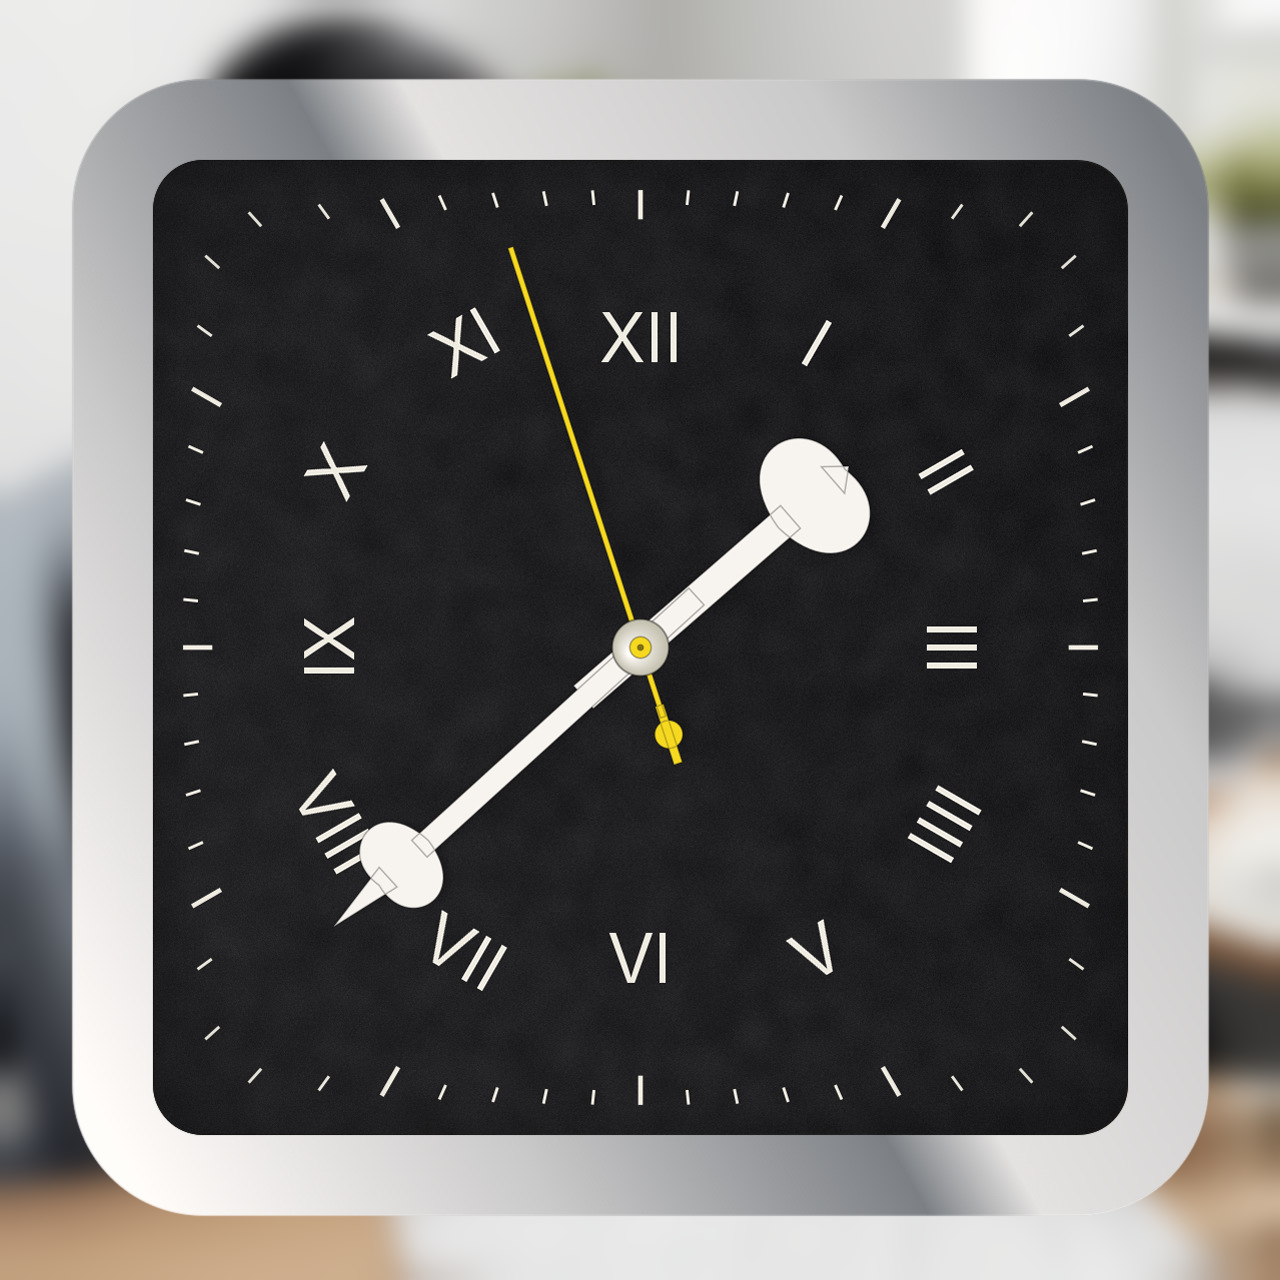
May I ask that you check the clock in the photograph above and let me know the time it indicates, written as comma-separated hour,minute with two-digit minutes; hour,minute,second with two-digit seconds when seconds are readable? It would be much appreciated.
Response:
1,37,57
